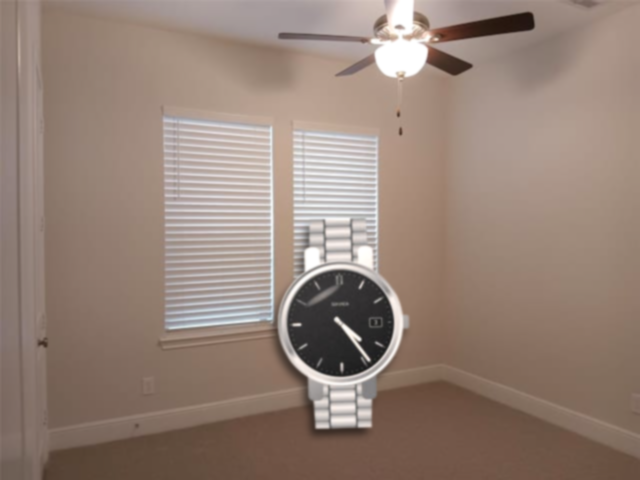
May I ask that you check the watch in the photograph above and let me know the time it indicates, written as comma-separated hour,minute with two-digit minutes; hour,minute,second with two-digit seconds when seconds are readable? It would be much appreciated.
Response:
4,24
